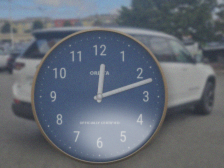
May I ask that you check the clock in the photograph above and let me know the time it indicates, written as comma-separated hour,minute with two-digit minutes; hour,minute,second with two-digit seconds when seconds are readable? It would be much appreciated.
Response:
12,12
